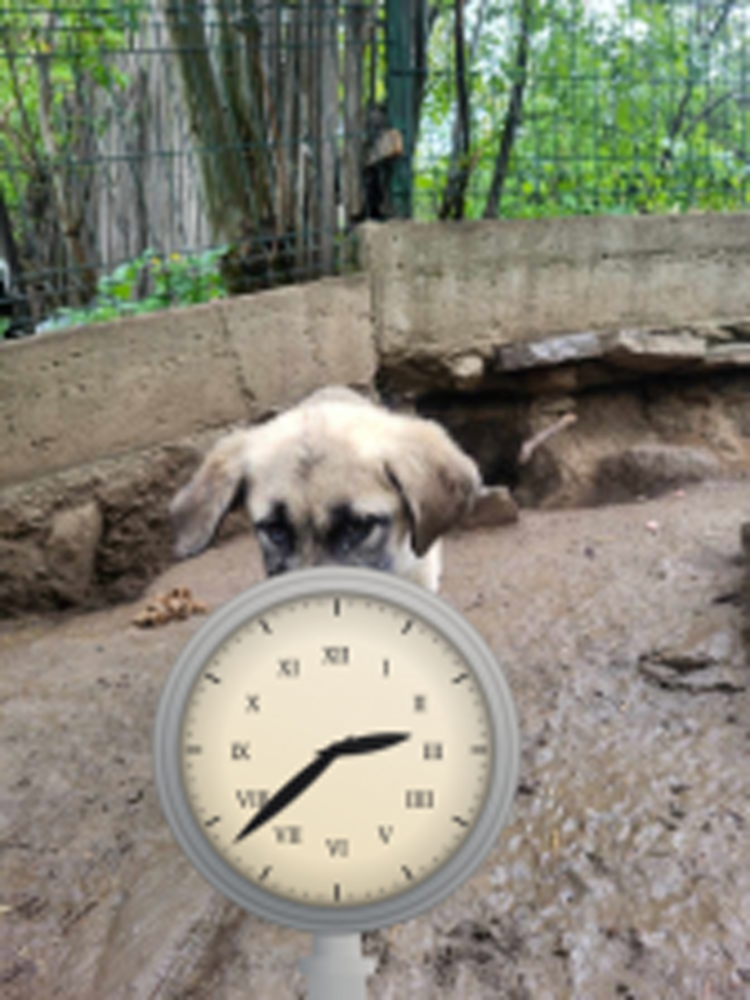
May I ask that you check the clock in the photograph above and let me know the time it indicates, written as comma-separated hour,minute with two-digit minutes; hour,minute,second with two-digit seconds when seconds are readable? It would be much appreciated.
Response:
2,38
